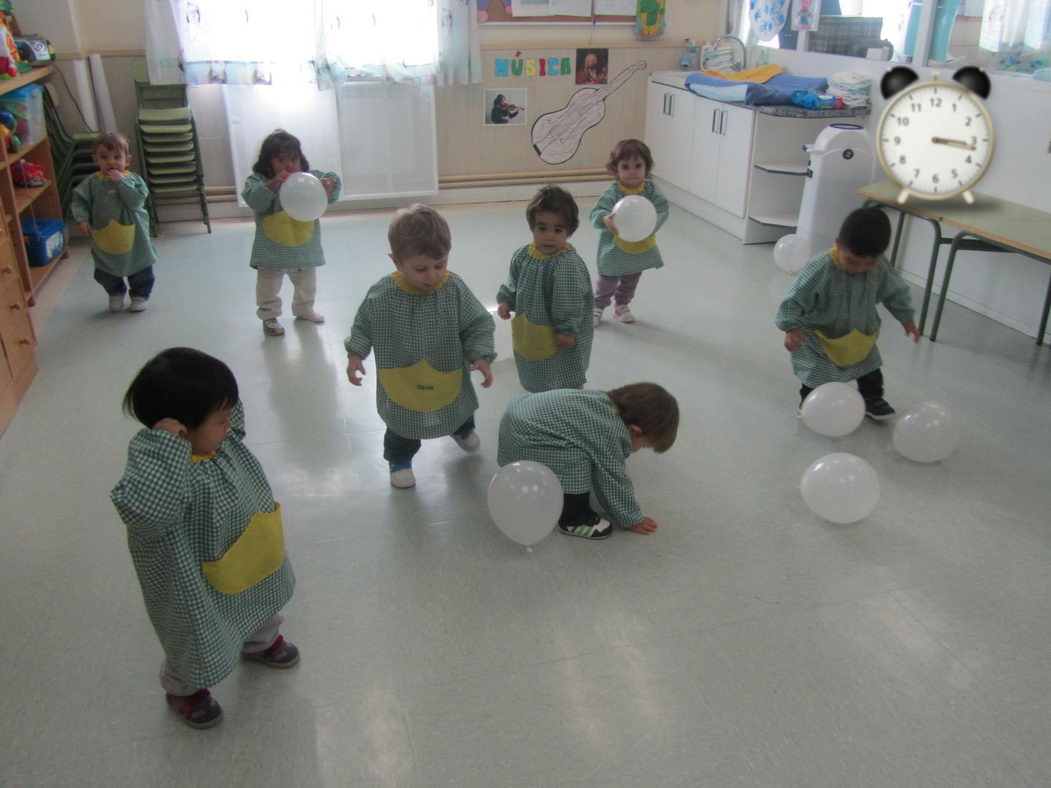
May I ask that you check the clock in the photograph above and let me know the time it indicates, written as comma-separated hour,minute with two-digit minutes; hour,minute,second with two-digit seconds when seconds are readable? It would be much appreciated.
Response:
3,17
